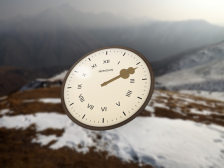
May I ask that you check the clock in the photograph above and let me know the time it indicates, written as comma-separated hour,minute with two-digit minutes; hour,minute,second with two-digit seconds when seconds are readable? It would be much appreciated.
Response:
2,11
